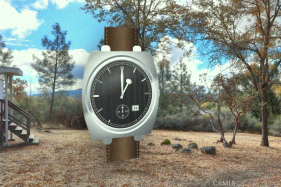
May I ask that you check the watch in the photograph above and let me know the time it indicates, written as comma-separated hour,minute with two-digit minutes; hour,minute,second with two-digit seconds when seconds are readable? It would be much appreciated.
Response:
1,00
